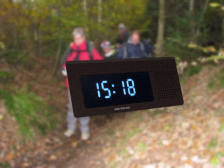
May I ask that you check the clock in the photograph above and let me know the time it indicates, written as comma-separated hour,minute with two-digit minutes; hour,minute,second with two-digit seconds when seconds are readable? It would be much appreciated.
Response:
15,18
